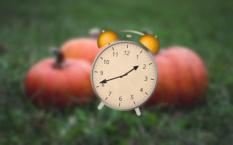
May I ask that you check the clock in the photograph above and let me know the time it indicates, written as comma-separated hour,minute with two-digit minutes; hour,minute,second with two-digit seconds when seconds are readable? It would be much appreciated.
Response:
1,41
